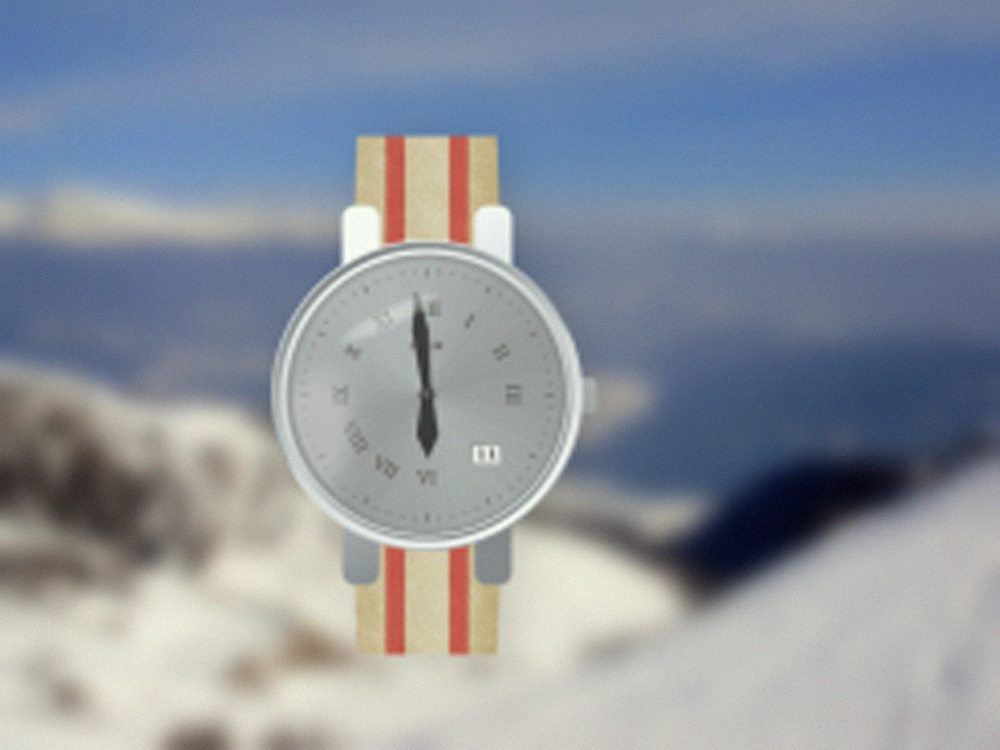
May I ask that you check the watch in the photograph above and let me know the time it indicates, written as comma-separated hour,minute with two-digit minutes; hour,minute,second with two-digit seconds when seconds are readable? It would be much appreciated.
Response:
5,59
